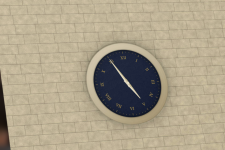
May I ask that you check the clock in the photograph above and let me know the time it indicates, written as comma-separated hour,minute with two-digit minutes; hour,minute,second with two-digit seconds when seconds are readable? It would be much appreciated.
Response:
4,55
